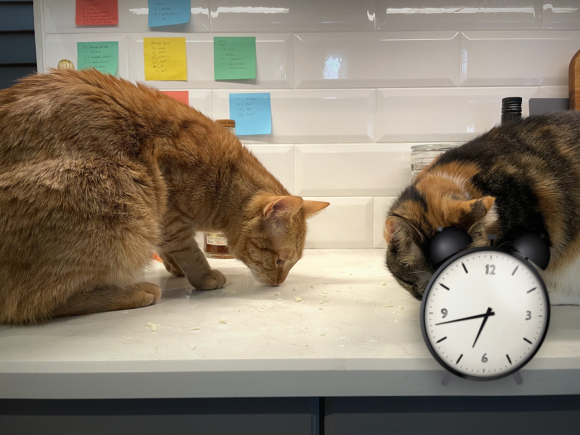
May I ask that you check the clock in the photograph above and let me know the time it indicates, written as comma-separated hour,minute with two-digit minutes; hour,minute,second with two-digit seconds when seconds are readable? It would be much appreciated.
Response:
6,43
